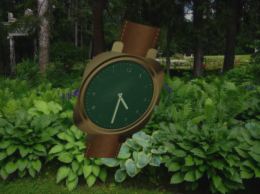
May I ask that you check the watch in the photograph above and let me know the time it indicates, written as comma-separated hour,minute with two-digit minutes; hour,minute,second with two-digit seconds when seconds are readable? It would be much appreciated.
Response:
4,30
